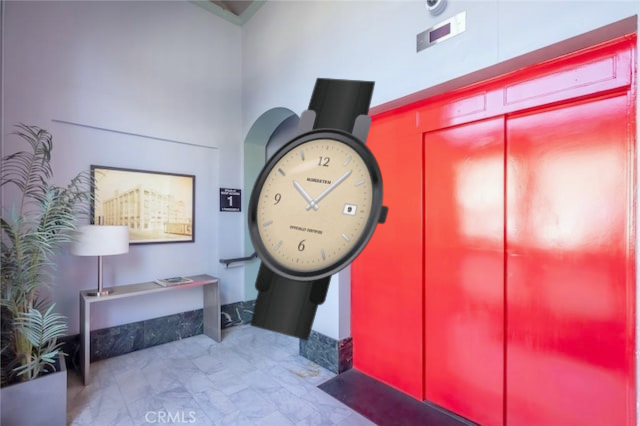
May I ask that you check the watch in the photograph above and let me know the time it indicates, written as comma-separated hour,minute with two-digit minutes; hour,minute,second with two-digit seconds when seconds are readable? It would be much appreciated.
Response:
10,07
